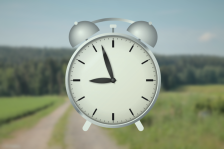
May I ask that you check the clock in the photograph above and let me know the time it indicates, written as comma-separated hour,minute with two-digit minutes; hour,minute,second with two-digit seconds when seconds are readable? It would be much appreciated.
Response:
8,57
